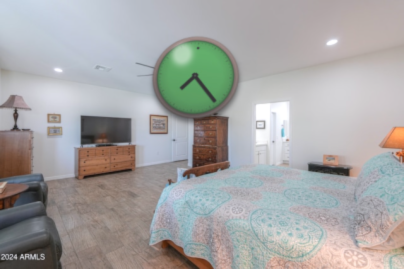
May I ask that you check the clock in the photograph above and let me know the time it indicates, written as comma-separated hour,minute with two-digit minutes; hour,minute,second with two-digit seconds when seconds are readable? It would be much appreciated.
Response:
7,23
